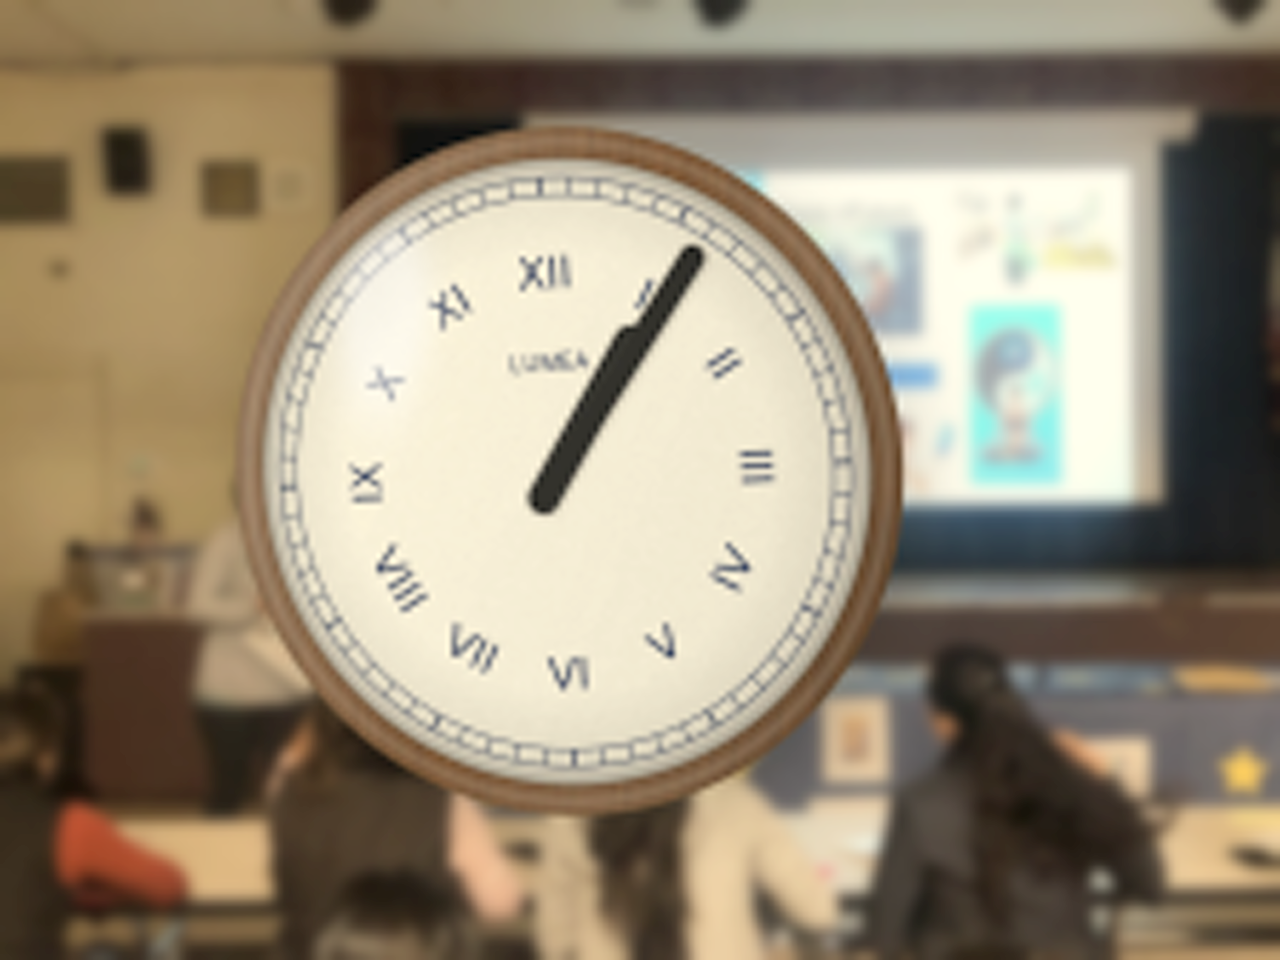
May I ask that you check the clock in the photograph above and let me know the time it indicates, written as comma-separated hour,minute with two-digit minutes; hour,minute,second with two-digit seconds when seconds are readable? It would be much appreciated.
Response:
1,06
